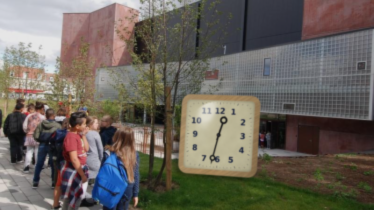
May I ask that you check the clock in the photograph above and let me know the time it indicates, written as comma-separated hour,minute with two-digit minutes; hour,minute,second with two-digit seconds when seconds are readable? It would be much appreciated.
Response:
12,32
